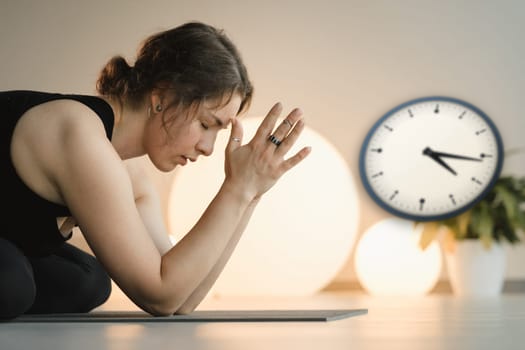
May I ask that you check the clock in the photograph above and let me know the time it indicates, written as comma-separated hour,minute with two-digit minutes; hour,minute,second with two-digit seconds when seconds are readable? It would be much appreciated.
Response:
4,16
